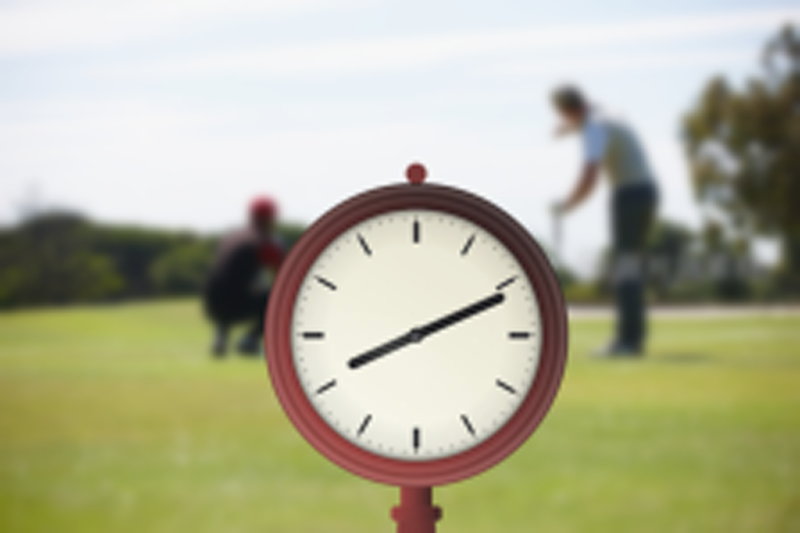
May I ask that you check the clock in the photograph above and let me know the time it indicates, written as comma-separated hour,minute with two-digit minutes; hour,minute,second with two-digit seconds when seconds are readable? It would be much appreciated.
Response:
8,11
